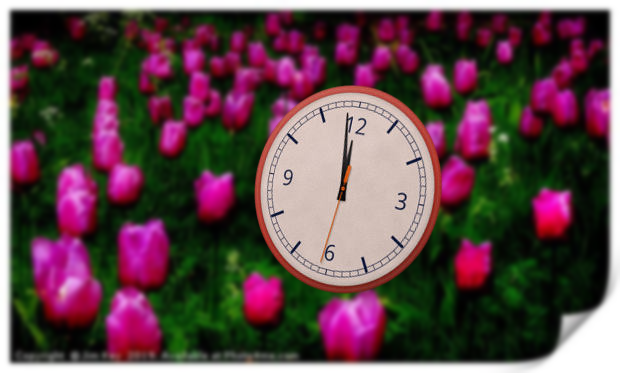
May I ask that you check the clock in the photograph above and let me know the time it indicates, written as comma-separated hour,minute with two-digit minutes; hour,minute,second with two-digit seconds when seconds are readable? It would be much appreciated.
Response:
11,58,31
